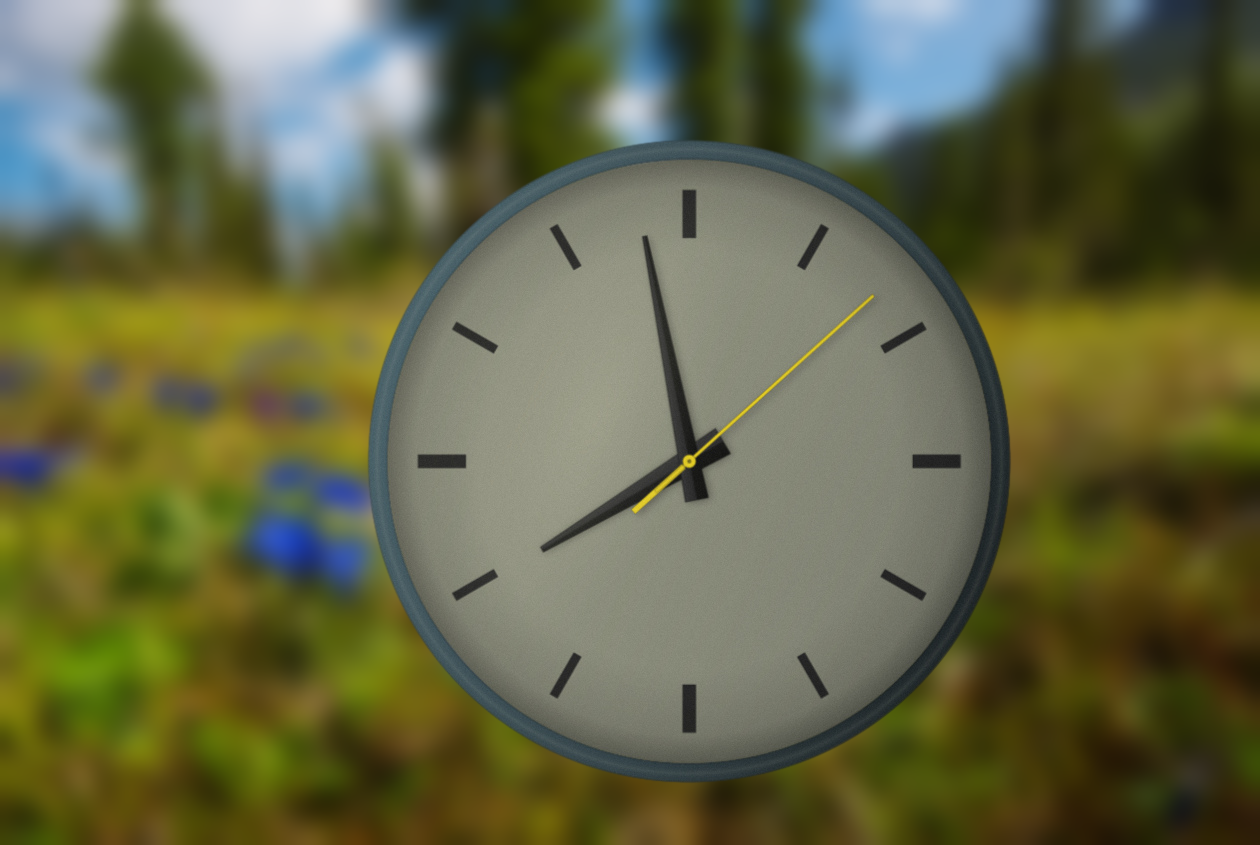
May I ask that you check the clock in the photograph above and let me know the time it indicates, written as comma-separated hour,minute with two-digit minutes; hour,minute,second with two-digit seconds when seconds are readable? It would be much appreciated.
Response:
7,58,08
